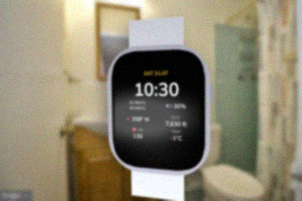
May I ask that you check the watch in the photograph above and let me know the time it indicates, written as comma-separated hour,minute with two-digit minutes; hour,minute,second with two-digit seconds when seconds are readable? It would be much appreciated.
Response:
10,30
